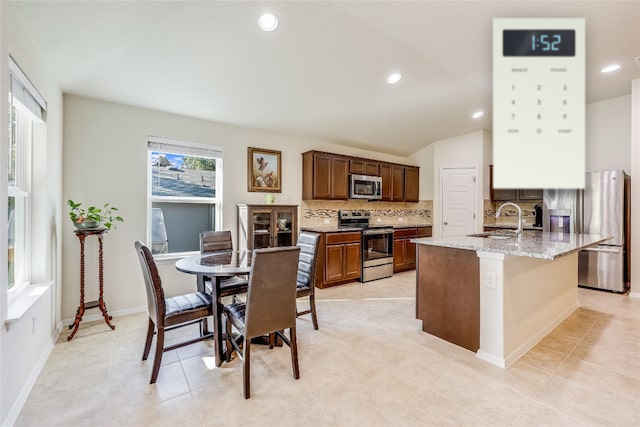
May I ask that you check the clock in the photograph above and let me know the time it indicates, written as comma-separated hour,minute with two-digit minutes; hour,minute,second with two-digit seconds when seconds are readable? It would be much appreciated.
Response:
1,52
